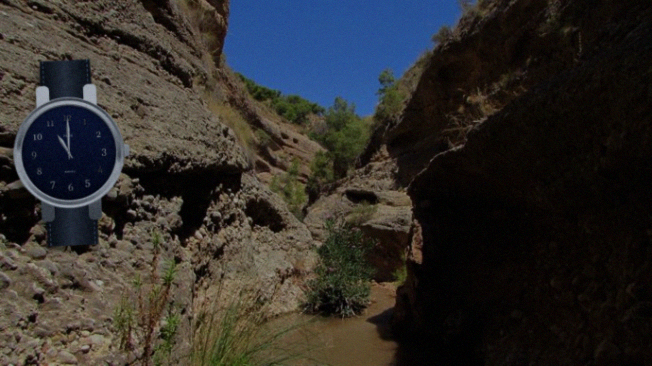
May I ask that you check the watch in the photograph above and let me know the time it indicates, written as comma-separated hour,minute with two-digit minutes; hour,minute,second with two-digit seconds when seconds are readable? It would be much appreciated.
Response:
11,00
